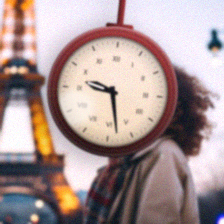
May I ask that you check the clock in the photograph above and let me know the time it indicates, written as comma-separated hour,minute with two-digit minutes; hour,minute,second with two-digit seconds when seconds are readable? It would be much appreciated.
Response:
9,28
